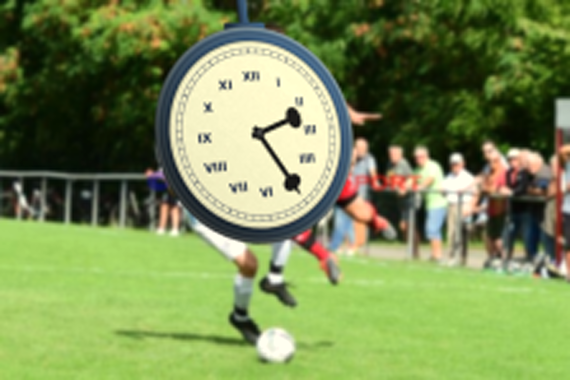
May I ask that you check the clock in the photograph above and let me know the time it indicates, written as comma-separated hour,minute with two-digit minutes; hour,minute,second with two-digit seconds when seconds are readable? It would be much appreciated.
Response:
2,25
